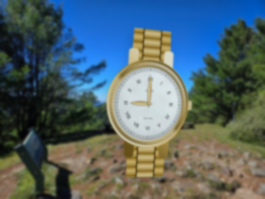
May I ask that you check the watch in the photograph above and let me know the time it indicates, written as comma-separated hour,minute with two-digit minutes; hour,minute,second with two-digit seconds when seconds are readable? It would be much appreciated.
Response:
9,00
